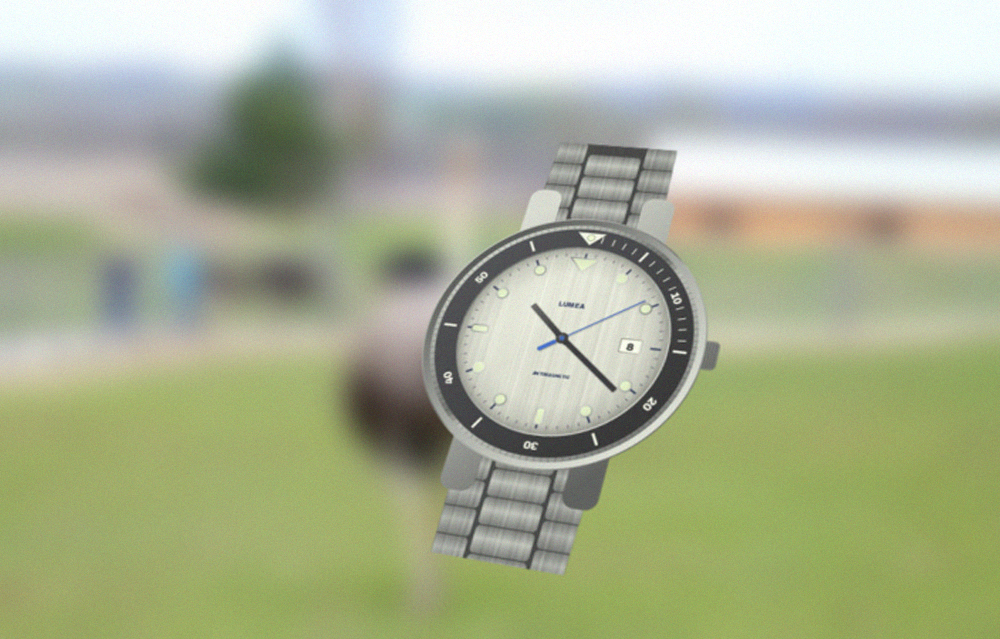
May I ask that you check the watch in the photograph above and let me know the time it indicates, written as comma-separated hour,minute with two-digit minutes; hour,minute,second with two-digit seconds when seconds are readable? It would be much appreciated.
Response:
10,21,09
